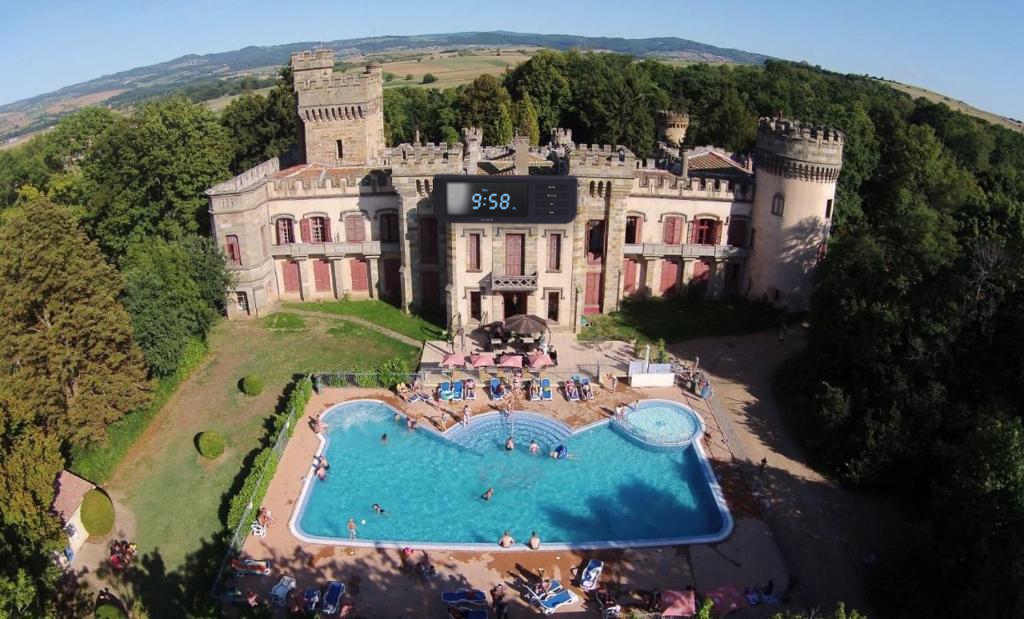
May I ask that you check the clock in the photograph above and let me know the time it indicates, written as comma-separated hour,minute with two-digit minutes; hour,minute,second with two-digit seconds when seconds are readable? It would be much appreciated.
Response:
9,58
